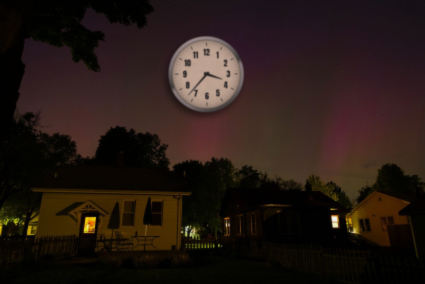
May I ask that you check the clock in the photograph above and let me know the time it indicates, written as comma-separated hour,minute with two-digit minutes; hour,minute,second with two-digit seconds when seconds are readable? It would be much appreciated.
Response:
3,37
